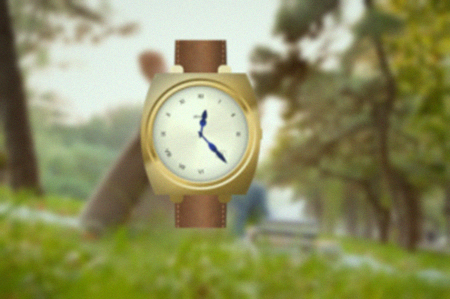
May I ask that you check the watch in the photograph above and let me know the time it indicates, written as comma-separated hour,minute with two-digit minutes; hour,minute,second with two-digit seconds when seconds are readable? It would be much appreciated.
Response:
12,23
